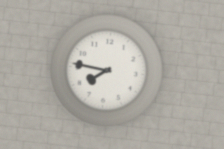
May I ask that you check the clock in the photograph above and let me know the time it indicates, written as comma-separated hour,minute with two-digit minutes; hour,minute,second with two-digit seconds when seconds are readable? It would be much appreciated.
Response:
7,46
